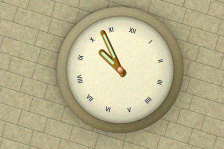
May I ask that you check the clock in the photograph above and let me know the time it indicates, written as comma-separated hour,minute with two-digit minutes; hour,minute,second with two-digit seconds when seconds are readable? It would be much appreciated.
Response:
9,53
